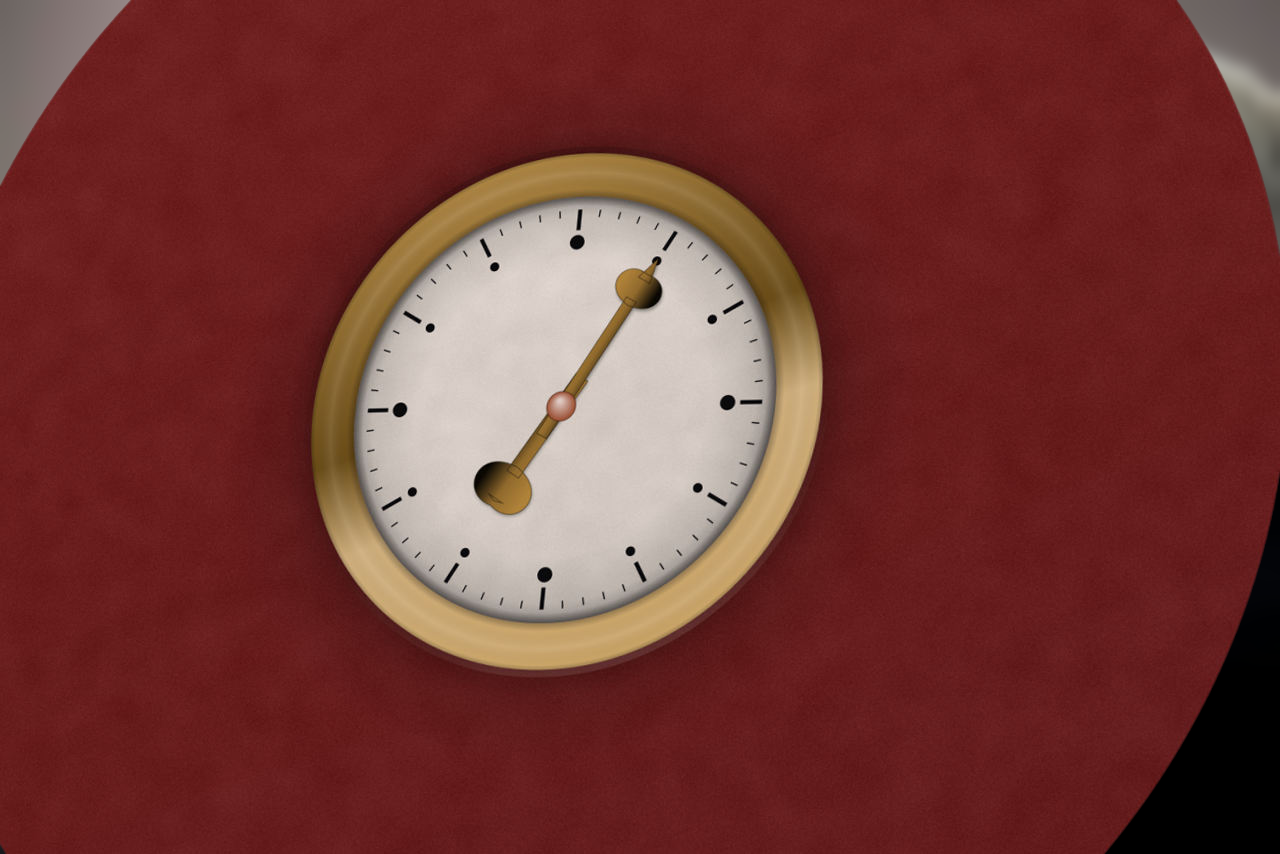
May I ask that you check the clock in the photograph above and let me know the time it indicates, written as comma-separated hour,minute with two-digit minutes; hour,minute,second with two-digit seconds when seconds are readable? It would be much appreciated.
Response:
7,05
